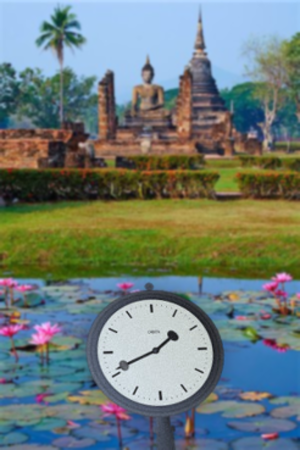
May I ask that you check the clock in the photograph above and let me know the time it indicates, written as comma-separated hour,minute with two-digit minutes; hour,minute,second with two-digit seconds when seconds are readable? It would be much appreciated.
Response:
1,41
